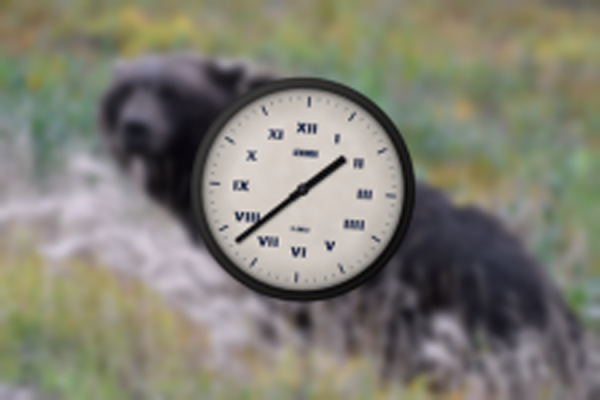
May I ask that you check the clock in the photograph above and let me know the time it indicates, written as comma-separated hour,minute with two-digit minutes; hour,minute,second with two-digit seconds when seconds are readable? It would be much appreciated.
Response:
1,38
